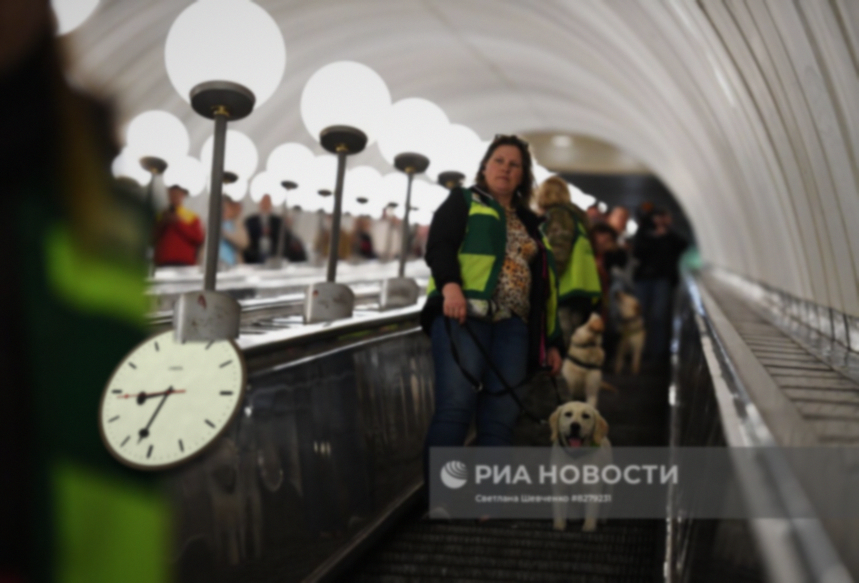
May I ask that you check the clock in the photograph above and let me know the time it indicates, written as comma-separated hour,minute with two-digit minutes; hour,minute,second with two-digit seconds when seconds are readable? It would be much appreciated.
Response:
8,32,44
